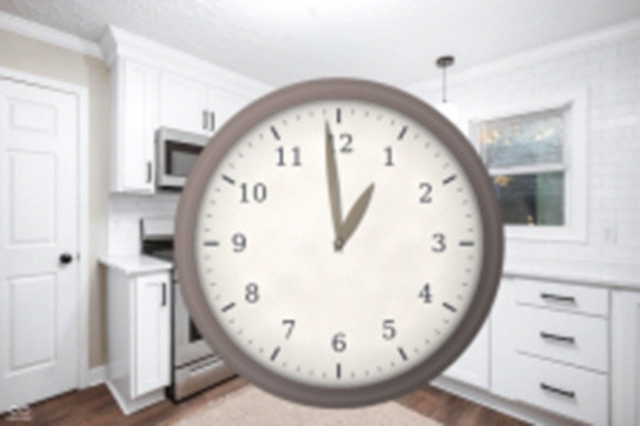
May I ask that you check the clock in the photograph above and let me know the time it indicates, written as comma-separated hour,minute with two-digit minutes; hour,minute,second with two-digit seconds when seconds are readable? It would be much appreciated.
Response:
12,59
